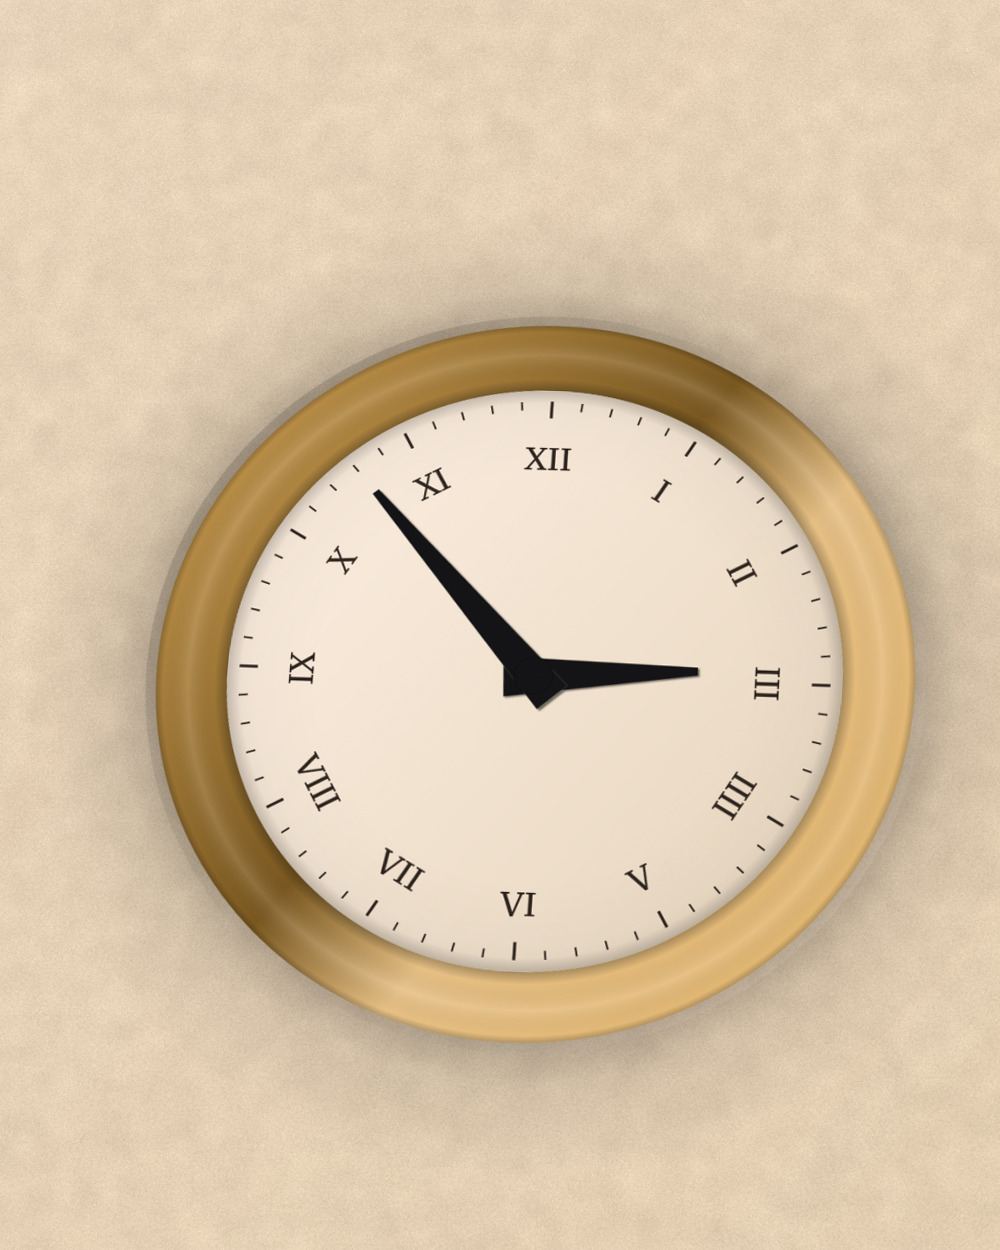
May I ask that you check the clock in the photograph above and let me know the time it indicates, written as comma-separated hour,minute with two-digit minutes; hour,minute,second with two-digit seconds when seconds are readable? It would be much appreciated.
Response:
2,53
